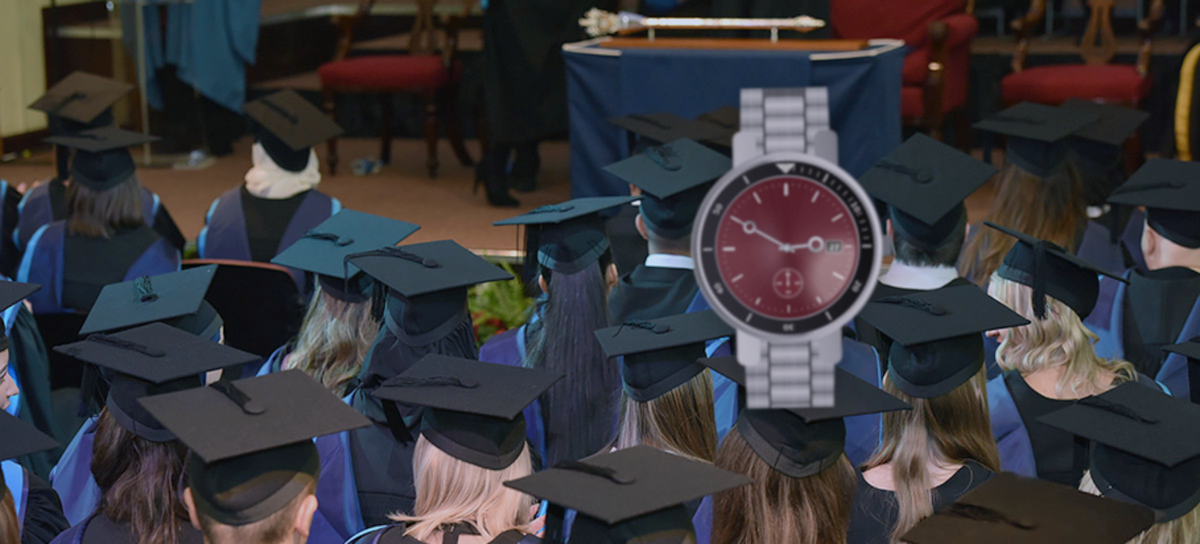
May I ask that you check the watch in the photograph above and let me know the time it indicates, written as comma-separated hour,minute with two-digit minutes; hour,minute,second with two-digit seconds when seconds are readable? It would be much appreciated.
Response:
2,50
